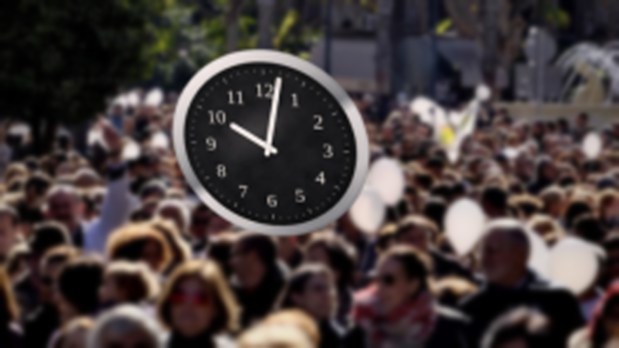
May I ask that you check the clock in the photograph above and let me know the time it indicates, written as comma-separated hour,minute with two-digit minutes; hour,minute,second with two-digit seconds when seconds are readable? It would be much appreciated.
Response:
10,02
